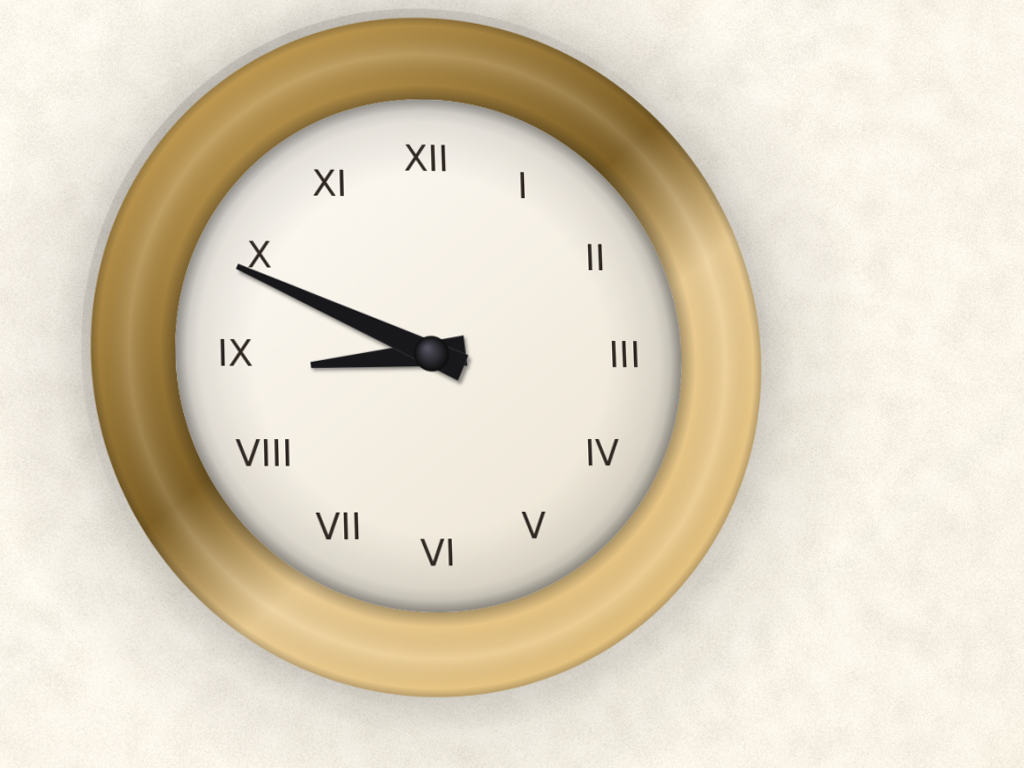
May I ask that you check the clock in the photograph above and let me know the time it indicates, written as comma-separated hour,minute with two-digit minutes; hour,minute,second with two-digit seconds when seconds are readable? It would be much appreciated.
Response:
8,49
